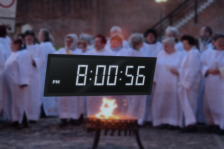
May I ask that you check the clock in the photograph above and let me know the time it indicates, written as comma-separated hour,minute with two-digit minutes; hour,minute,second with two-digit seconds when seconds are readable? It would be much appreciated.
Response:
8,00,56
